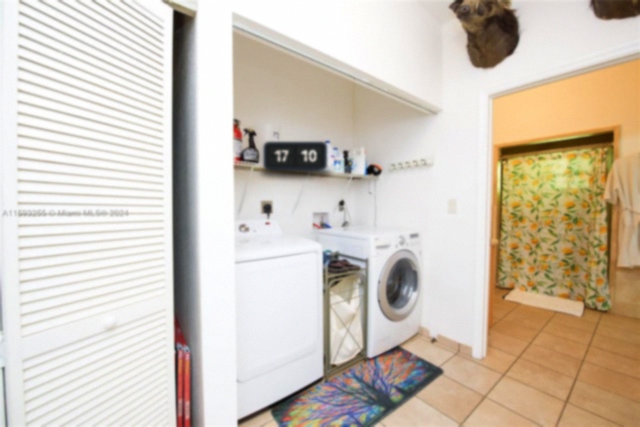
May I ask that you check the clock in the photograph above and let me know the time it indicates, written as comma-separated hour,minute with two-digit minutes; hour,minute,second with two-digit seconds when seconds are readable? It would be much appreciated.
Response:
17,10
